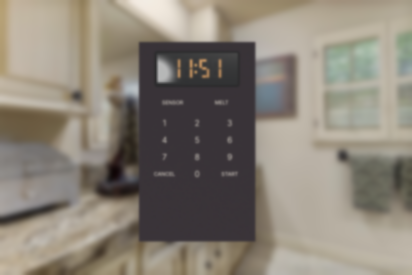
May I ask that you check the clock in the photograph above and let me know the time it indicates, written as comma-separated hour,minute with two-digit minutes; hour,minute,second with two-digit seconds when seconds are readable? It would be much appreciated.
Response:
11,51
